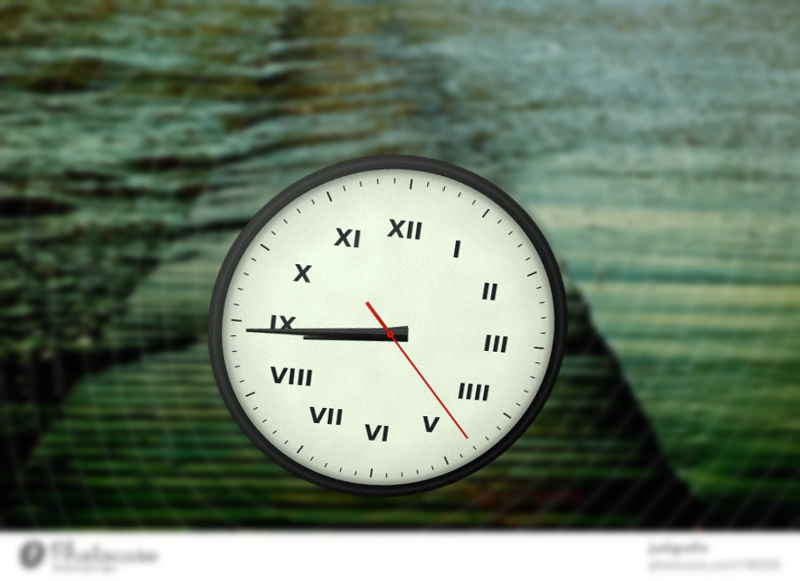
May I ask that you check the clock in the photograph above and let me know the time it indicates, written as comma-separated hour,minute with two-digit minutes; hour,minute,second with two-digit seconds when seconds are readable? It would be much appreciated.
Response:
8,44,23
